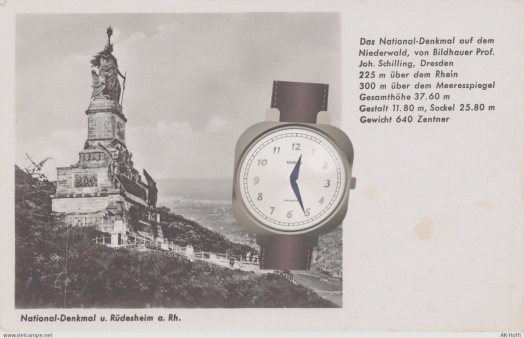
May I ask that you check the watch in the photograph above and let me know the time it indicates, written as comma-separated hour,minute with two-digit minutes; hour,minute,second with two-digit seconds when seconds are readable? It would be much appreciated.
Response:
12,26
